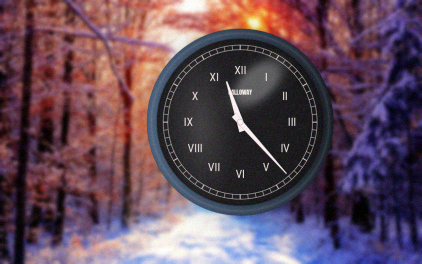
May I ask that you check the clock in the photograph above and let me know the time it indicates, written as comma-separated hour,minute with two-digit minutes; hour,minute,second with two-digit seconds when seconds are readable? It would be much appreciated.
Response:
11,23
